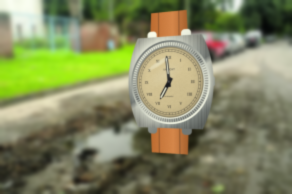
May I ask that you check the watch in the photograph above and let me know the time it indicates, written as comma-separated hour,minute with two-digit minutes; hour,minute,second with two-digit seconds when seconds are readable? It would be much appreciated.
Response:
6,59
